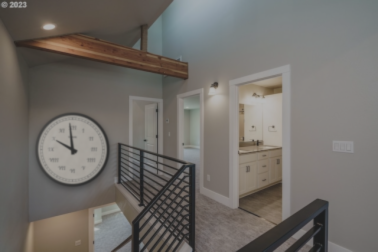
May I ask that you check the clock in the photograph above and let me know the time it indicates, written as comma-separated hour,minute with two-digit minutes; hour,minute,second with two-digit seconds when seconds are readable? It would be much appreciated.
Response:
9,59
